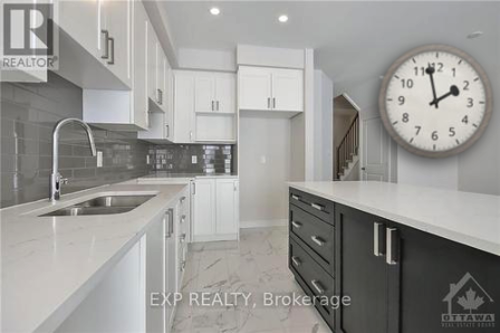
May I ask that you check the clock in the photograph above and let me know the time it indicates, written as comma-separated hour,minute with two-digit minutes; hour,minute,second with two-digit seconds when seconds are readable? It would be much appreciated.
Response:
1,58
